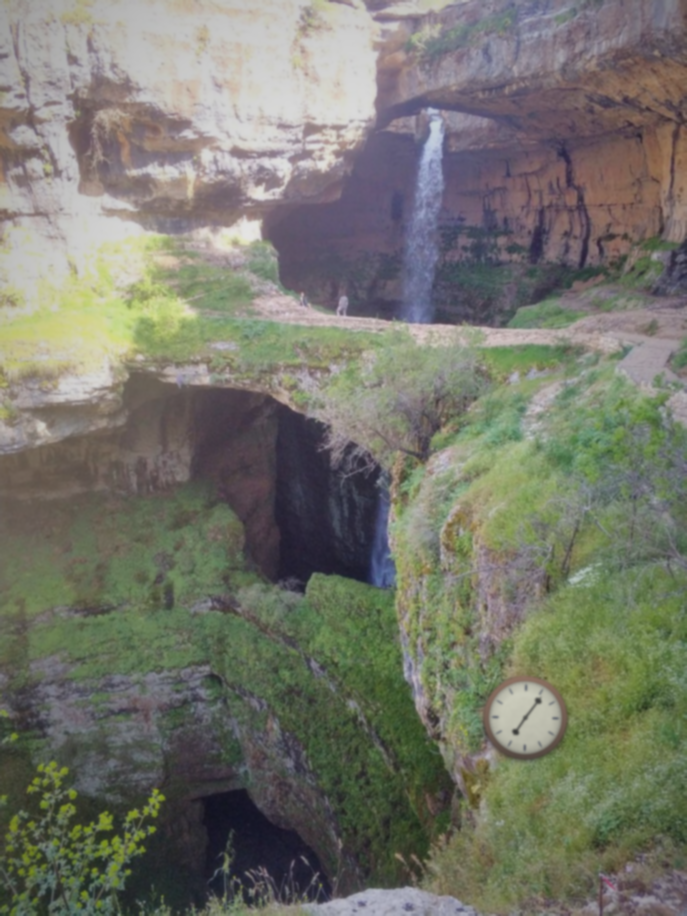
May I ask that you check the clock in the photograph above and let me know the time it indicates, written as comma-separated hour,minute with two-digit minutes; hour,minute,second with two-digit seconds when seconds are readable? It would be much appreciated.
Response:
7,06
